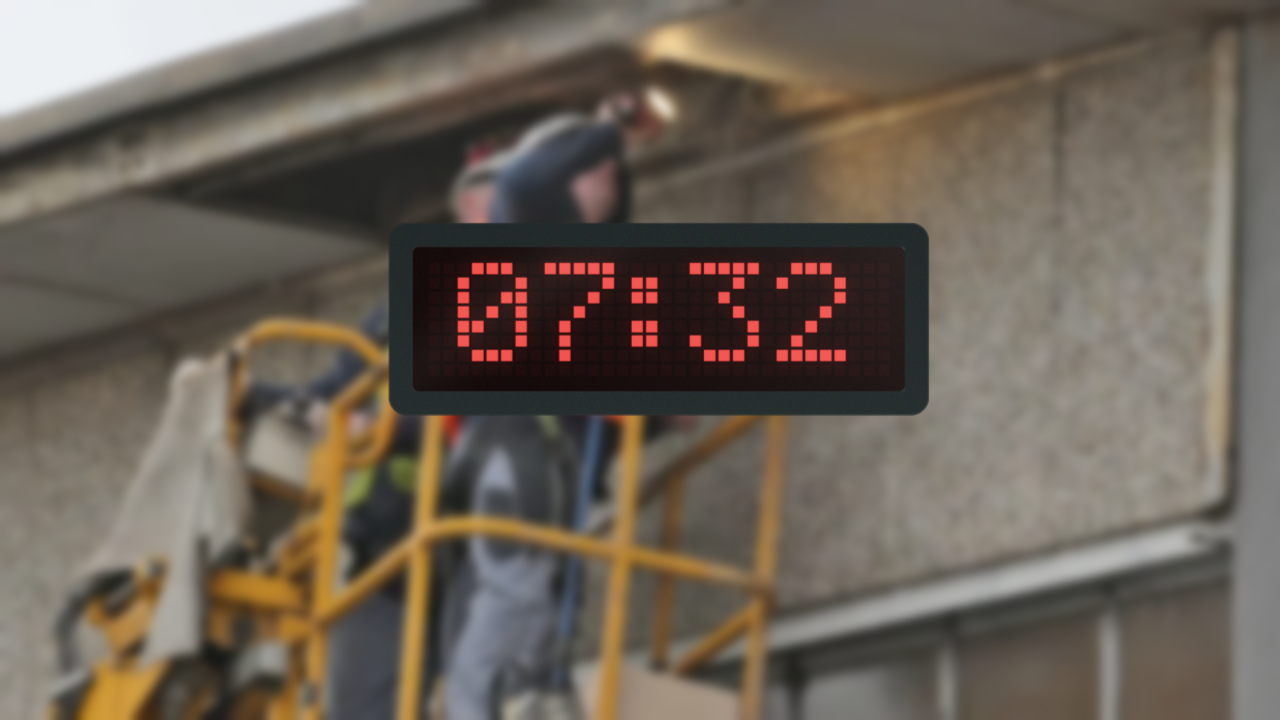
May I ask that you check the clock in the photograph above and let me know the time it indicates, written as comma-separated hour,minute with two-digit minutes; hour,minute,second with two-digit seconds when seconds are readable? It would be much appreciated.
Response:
7,32
